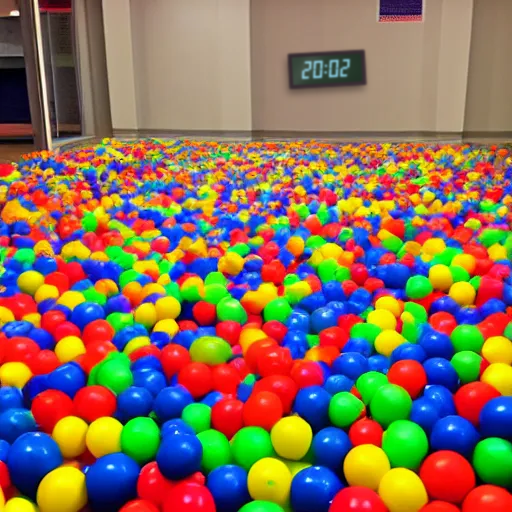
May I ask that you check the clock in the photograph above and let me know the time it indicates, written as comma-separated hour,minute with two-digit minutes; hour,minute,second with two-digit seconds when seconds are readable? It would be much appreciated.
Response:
20,02
